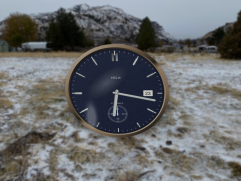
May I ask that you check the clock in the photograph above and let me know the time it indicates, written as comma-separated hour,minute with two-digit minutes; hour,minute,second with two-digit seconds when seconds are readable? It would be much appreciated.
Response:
6,17
